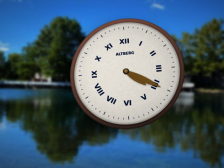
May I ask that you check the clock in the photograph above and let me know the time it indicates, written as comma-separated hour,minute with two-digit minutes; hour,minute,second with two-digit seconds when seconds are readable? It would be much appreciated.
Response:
4,20
